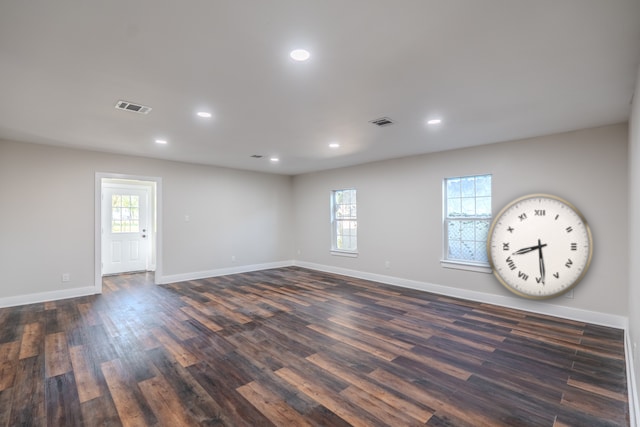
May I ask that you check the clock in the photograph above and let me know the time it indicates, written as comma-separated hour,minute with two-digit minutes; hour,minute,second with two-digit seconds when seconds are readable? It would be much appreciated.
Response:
8,29
